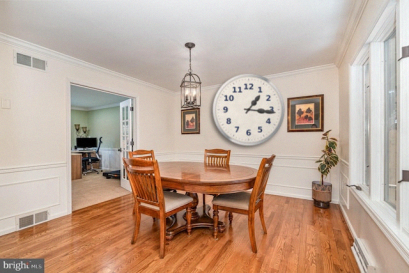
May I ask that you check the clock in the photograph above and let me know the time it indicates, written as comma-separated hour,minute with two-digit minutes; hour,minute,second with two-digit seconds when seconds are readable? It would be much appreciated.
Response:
1,16
